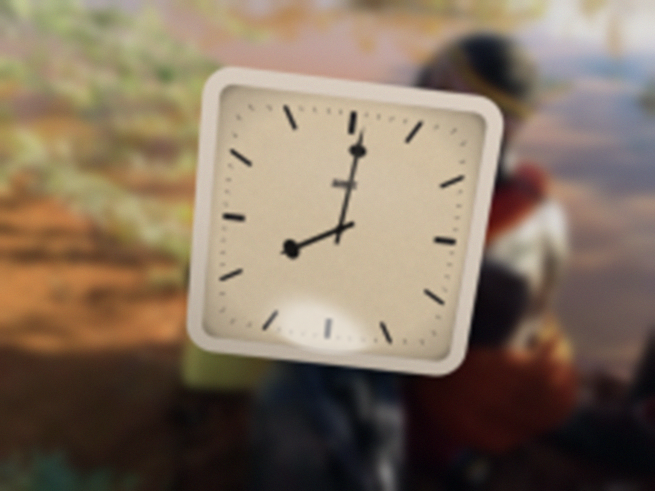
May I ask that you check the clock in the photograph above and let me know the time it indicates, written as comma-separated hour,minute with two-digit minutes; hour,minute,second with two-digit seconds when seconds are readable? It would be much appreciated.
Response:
8,01
